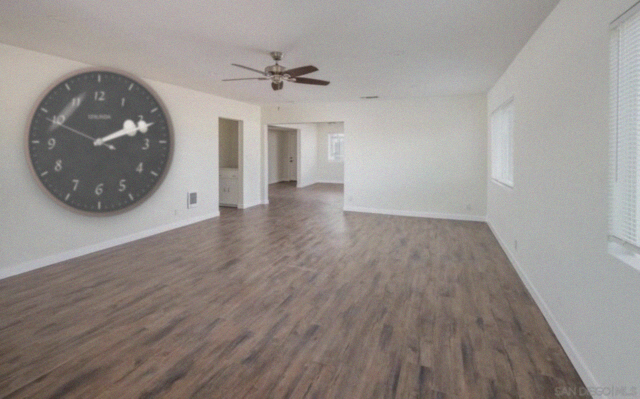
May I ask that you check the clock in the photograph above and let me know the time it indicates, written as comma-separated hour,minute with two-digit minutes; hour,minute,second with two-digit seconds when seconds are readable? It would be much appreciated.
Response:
2,11,49
